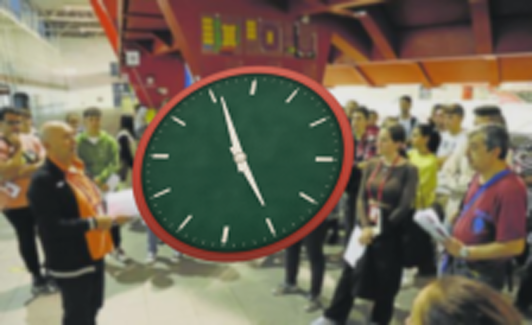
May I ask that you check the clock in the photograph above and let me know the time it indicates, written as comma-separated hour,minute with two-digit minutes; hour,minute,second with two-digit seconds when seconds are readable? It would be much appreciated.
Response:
4,56
